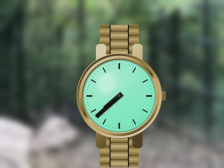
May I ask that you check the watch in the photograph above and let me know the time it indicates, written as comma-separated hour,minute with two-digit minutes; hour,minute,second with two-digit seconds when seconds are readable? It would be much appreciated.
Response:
7,38
